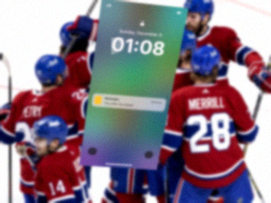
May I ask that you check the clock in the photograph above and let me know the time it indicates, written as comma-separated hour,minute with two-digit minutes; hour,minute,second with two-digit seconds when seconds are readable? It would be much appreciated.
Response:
1,08
